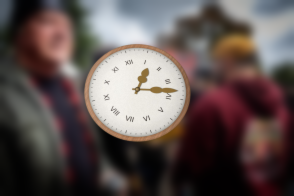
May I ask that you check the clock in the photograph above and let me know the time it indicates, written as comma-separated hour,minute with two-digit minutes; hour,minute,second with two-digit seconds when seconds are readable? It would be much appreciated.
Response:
1,18
